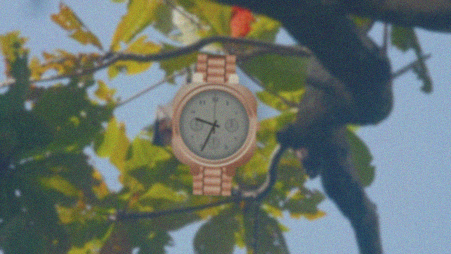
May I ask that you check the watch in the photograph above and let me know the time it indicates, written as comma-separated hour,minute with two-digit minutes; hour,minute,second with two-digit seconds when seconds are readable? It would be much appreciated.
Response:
9,34
